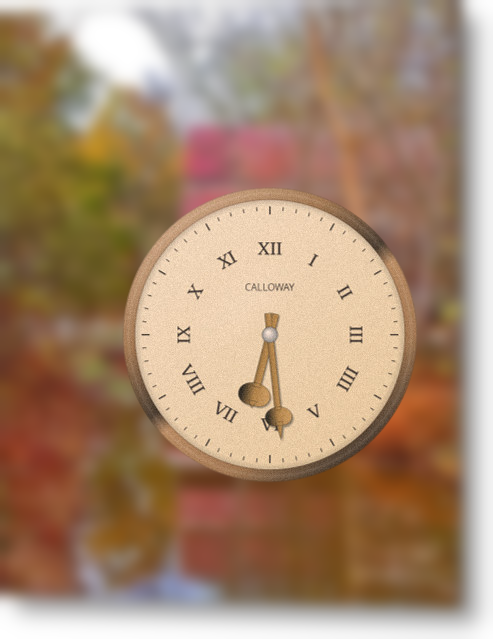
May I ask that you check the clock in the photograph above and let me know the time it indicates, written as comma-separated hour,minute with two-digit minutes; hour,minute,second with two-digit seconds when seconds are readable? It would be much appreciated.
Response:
6,29
